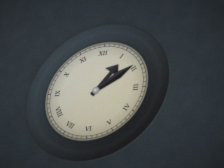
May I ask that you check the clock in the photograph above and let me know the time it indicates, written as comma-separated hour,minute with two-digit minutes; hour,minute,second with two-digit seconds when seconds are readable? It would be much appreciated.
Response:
1,09
